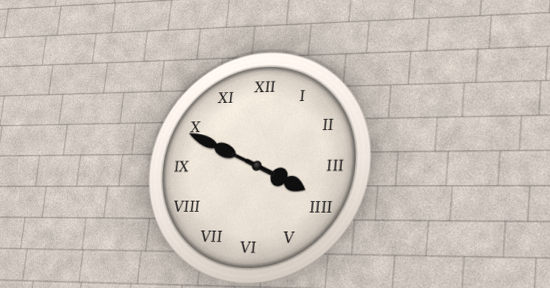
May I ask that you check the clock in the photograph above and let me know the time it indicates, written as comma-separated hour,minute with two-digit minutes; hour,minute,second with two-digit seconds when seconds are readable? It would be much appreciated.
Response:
3,49
